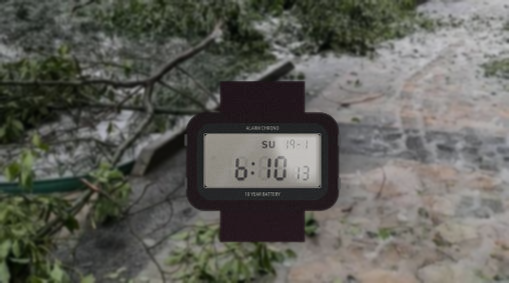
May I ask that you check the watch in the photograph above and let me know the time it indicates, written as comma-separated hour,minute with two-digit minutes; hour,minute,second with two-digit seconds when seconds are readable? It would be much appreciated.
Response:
6,10,13
